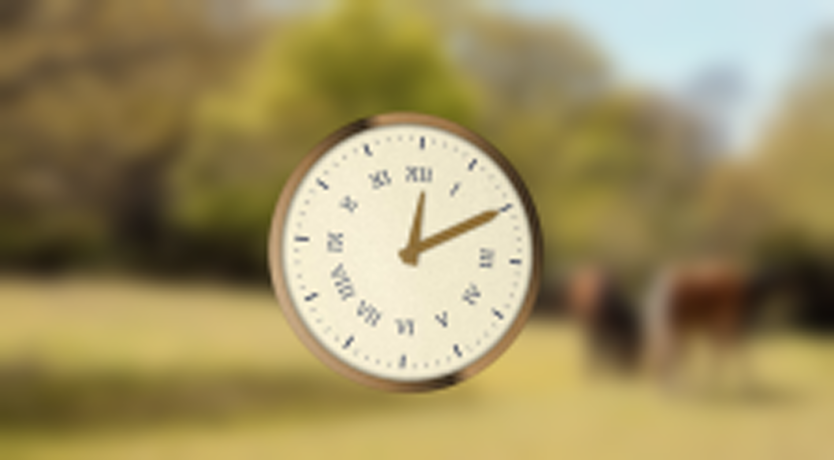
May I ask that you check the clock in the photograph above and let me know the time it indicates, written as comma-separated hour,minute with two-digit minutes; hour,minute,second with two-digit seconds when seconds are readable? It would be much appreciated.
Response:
12,10
